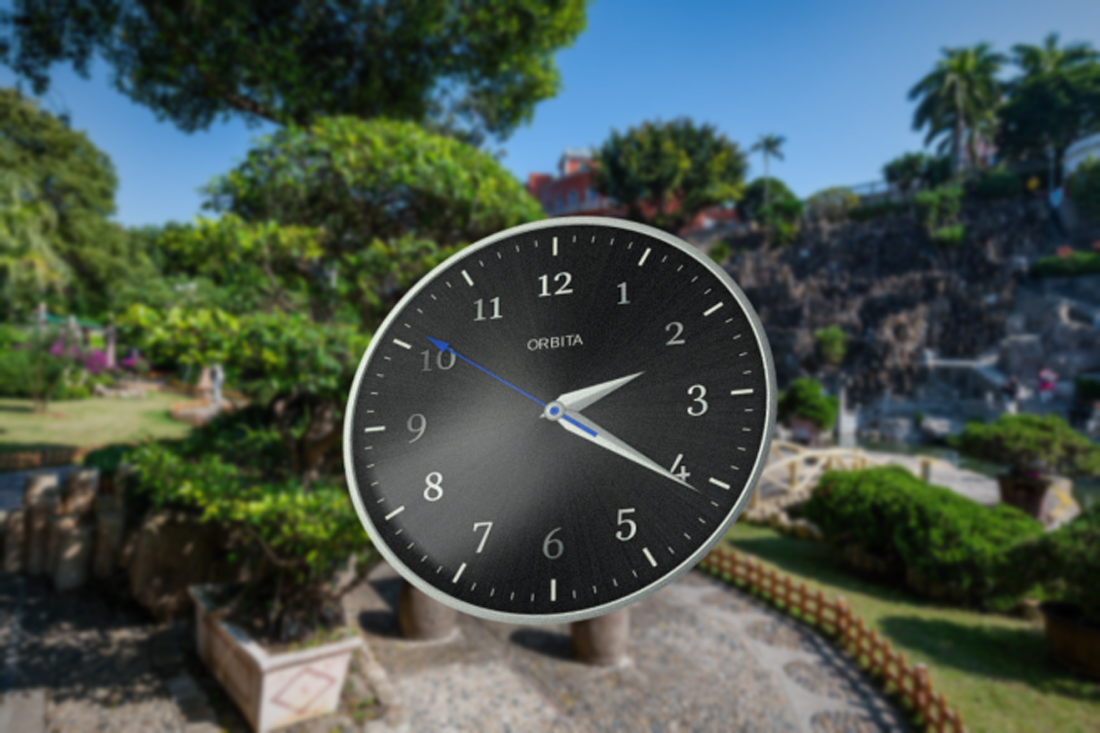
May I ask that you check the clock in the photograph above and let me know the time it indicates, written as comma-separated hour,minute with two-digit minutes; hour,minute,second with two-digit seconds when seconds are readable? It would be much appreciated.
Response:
2,20,51
